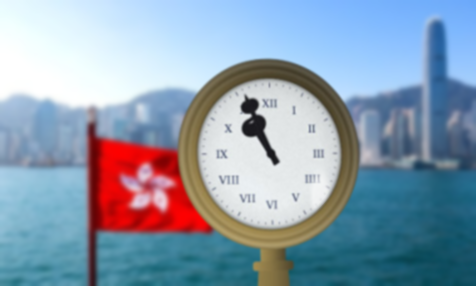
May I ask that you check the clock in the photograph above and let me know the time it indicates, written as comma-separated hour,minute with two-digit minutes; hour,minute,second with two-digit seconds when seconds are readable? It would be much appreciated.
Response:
10,56
